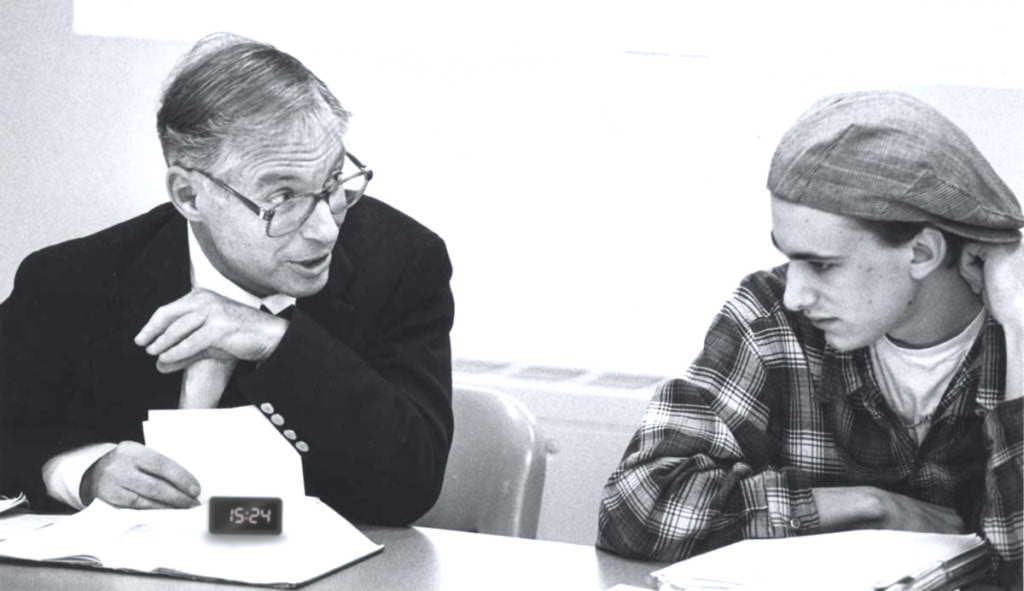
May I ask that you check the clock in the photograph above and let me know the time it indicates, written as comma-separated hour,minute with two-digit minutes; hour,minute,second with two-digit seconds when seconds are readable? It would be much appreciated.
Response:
15,24
